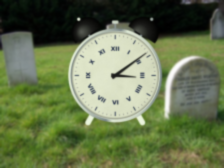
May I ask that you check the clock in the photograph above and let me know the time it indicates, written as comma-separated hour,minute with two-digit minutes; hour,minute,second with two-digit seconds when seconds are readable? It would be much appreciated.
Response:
3,09
